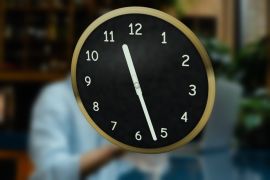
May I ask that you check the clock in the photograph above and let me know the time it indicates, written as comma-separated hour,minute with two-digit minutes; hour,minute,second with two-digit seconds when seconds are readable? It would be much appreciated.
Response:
11,27
